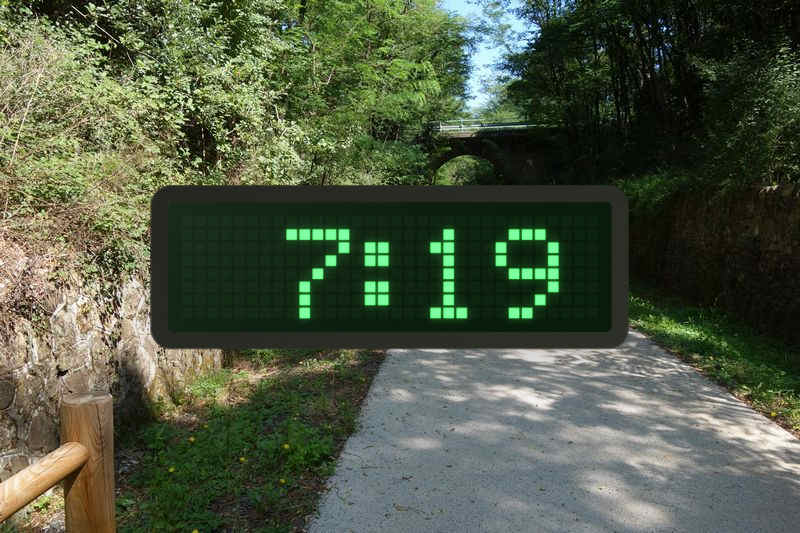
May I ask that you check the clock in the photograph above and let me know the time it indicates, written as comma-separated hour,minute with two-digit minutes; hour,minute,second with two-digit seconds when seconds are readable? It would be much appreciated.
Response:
7,19
